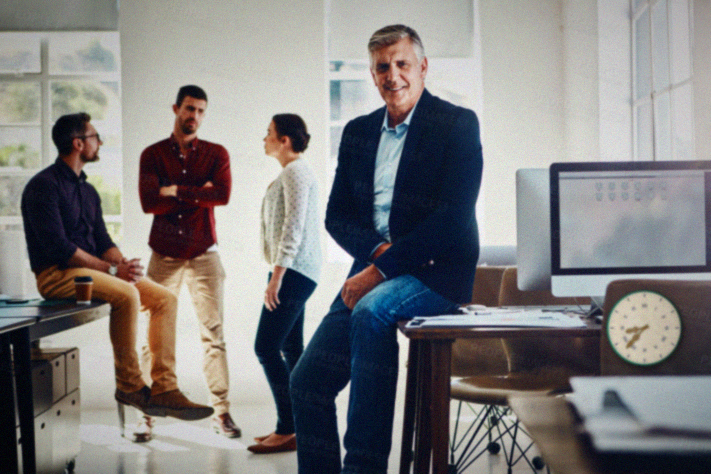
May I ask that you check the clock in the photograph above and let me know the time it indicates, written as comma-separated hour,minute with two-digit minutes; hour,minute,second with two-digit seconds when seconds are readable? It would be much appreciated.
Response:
8,37
